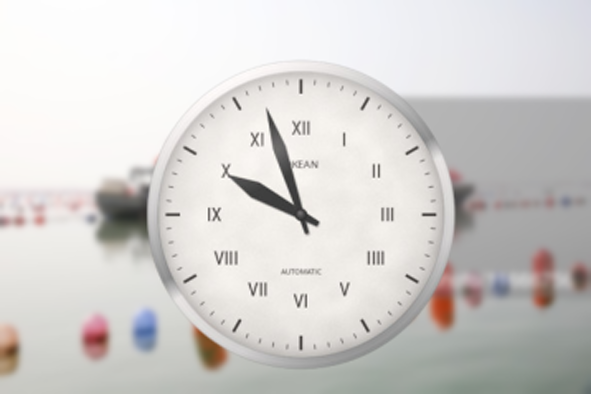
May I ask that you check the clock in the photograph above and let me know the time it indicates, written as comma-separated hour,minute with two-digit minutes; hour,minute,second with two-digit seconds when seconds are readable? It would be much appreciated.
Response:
9,57
